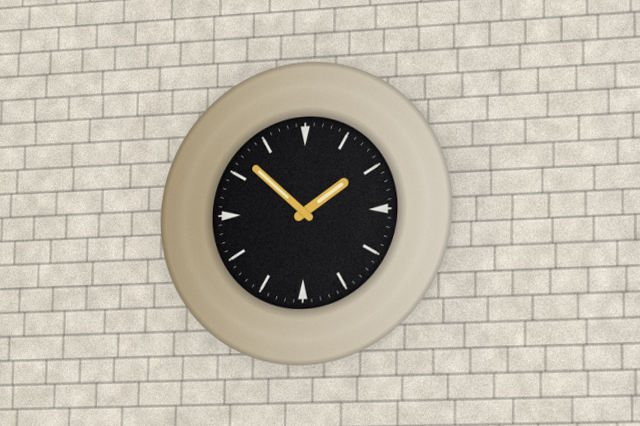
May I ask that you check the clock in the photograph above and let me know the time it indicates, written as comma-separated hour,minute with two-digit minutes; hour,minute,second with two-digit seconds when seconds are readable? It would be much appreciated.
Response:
1,52
